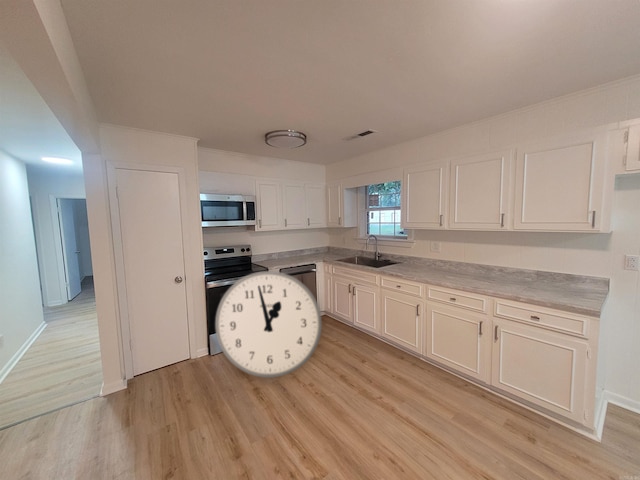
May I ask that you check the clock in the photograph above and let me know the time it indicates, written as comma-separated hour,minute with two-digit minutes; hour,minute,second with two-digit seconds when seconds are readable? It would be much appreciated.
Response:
12,58
